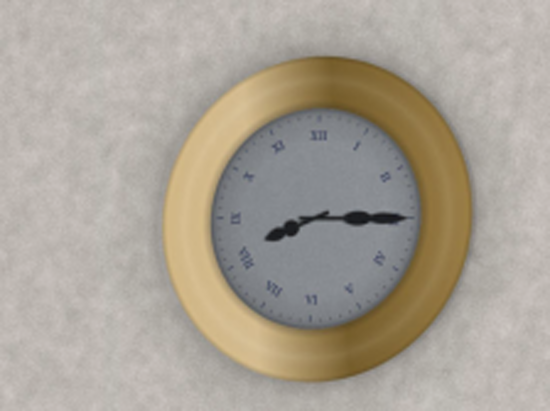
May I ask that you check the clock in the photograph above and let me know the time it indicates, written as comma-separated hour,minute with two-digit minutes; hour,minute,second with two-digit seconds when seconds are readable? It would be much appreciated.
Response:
8,15
